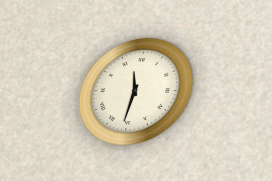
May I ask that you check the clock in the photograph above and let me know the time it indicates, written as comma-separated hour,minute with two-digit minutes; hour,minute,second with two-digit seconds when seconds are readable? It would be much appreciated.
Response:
11,31
